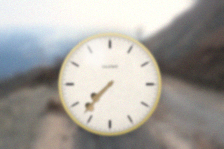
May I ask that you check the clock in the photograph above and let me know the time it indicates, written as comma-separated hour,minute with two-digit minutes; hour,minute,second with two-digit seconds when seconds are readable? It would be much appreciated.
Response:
7,37
